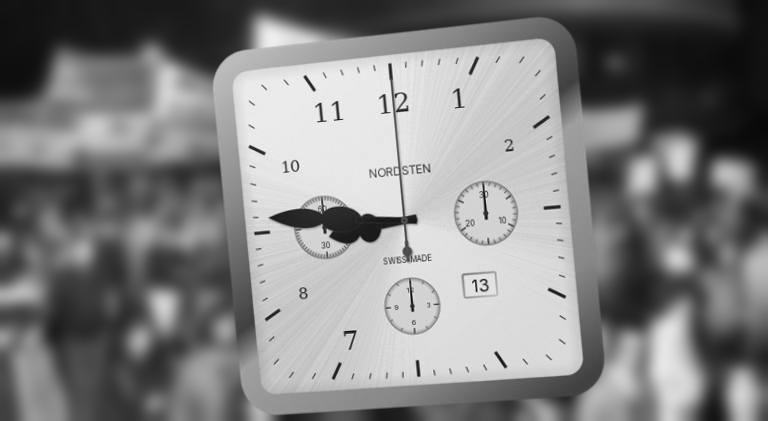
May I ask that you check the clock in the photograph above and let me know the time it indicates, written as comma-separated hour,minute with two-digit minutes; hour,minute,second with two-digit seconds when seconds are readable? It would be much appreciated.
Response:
8,46
